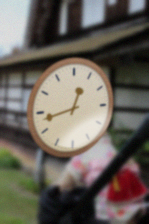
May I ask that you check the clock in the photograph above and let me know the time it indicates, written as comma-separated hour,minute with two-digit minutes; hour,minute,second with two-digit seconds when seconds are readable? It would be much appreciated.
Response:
12,43
